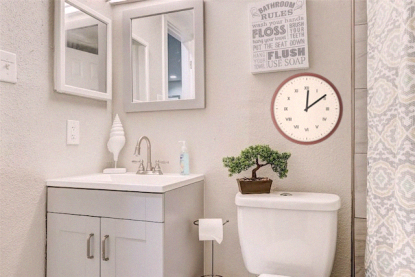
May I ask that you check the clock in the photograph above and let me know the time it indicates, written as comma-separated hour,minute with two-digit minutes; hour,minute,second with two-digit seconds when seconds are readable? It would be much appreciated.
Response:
12,09
